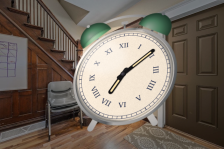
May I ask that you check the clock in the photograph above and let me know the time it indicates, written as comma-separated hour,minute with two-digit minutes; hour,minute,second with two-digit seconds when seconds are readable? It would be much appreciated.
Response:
7,09
